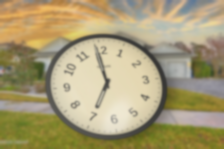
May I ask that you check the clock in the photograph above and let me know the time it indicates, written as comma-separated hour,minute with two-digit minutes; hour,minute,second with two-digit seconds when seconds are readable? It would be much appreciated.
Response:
6,59
